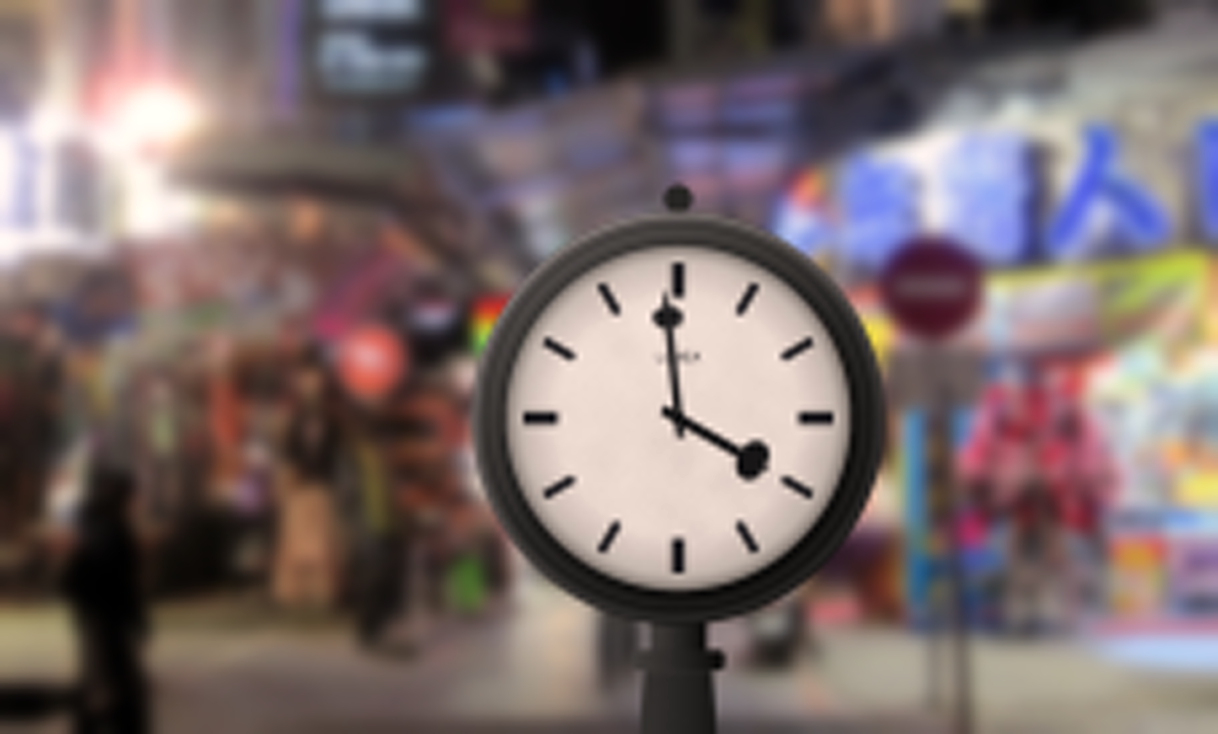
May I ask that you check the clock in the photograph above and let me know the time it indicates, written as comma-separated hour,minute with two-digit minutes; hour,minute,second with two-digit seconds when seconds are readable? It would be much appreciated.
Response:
3,59
